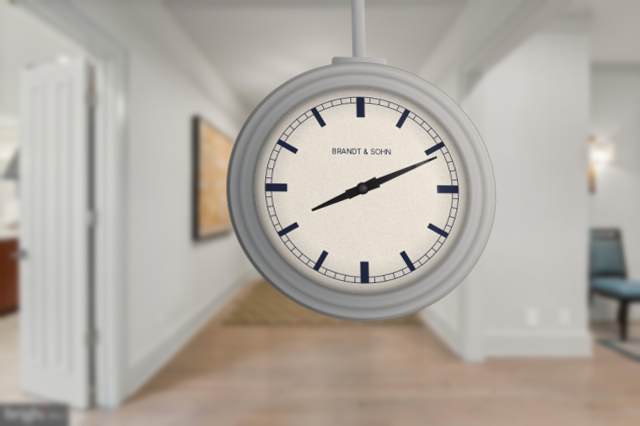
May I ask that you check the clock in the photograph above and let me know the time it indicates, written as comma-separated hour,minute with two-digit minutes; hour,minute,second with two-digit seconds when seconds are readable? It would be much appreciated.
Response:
8,11
